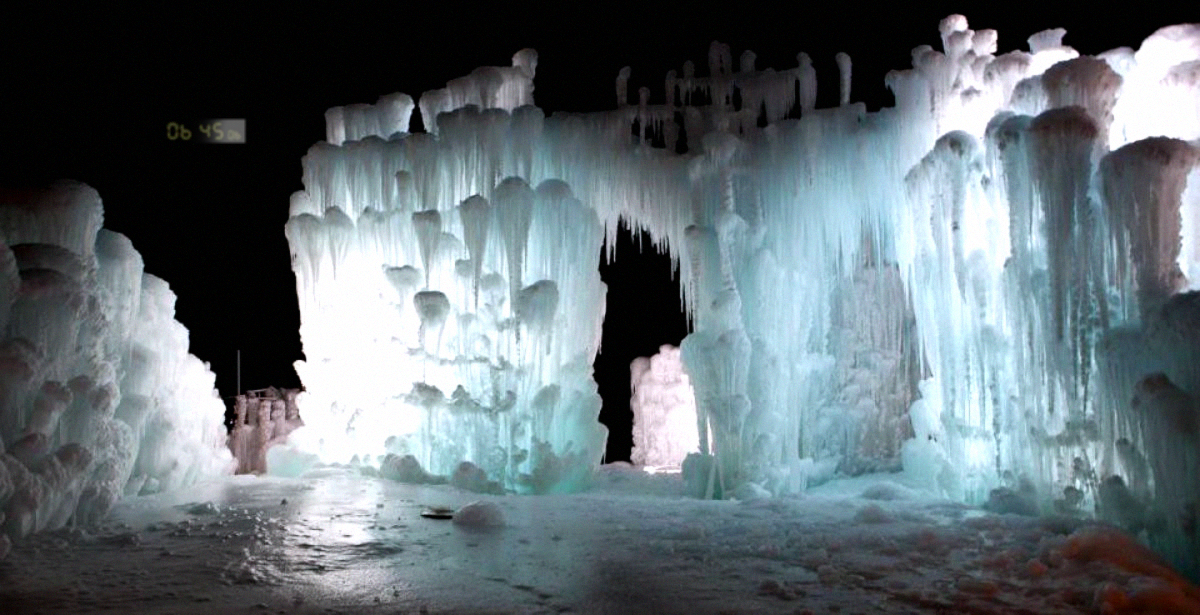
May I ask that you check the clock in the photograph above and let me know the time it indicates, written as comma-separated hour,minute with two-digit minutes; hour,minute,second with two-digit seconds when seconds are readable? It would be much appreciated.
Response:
6,45
